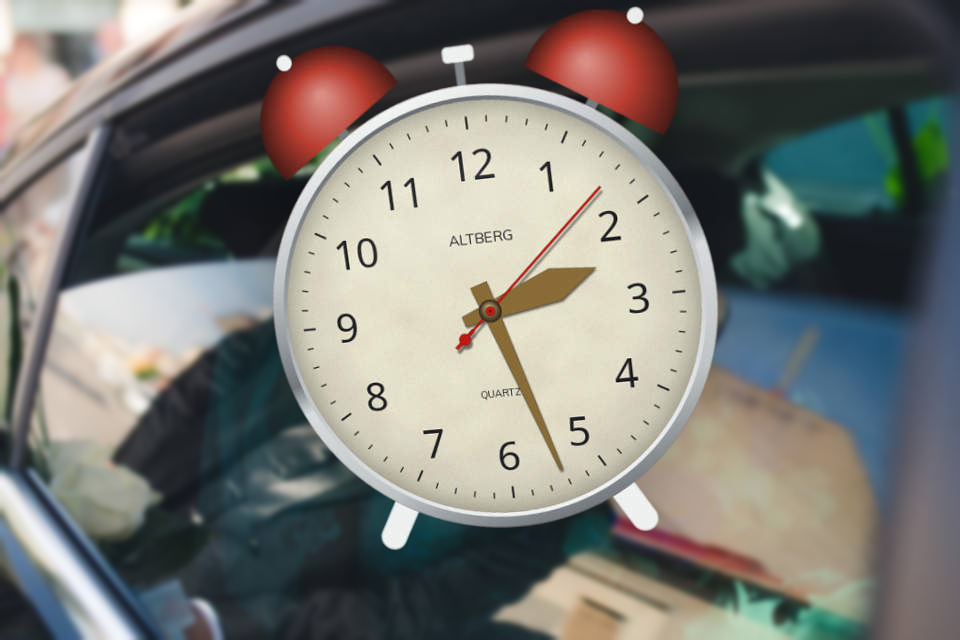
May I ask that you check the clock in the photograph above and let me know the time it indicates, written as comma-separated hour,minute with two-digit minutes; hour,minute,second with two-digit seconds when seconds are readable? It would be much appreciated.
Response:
2,27,08
